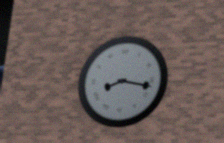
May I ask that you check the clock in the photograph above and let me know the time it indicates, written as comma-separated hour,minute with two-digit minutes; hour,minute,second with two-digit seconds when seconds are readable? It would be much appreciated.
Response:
8,17
